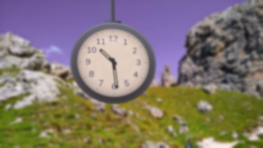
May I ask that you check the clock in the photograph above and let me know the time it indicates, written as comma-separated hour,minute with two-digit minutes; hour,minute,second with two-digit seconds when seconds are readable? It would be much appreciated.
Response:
10,29
